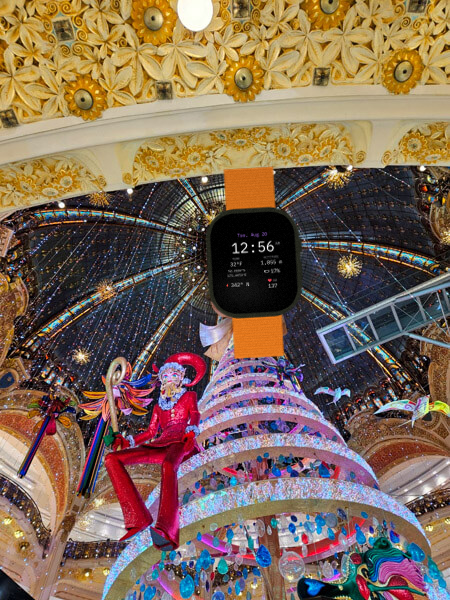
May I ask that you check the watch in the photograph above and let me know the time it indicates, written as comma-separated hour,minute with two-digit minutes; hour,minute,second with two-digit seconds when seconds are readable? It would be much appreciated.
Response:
12,56
